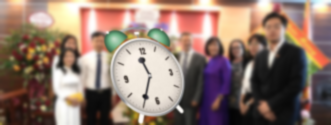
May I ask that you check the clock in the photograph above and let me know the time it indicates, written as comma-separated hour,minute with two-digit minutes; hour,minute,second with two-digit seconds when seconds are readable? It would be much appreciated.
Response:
11,35
